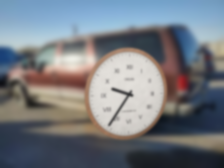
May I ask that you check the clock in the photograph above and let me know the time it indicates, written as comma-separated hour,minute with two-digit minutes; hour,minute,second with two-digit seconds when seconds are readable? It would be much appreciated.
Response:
9,36
